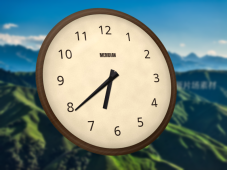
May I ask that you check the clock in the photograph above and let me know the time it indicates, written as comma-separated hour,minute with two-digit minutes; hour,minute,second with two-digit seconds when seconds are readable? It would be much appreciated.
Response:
6,39
